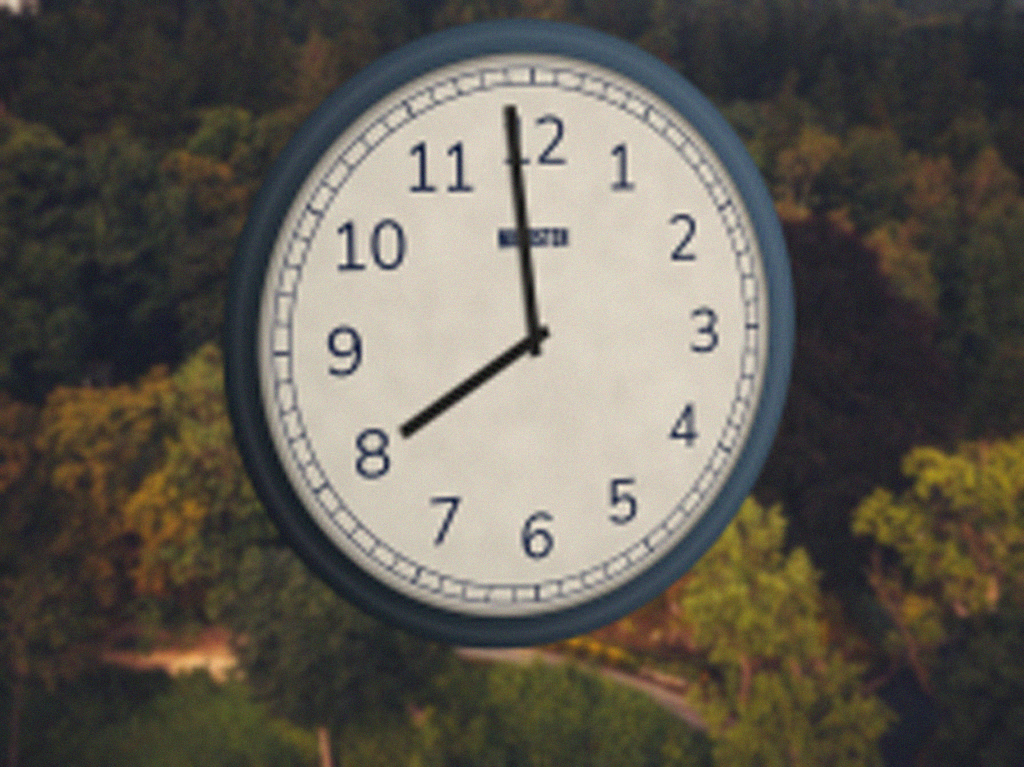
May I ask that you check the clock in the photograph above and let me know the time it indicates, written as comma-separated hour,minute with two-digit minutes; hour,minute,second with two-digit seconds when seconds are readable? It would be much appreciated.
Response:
7,59
